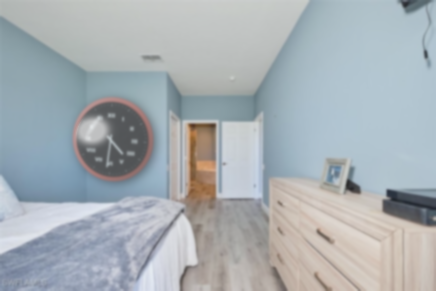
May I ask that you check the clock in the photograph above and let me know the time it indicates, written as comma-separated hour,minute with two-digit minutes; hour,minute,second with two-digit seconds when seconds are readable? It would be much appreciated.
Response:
4,31
